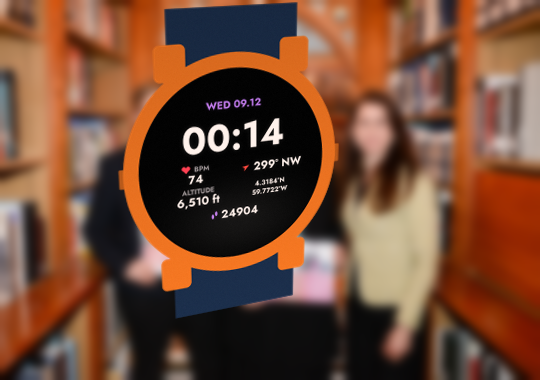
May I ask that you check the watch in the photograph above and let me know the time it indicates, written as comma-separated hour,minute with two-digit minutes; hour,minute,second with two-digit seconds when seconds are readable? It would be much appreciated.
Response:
0,14
